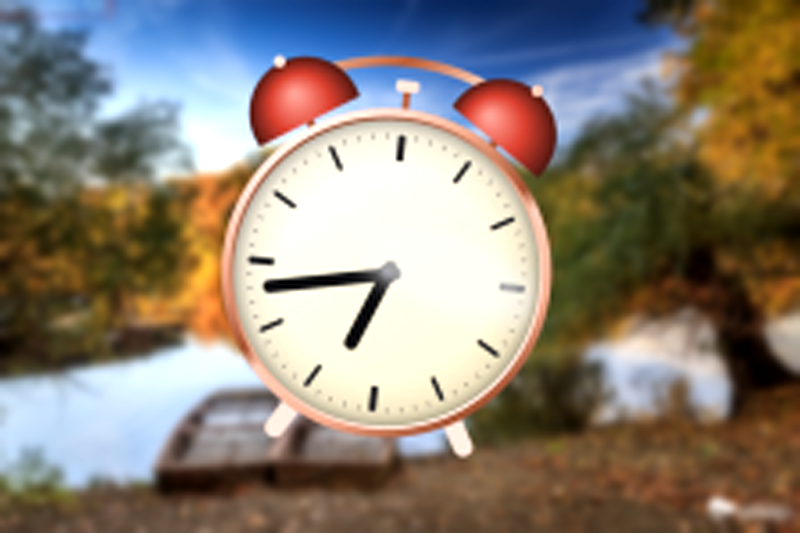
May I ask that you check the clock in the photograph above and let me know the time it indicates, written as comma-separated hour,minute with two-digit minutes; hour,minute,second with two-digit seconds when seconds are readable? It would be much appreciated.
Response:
6,43
